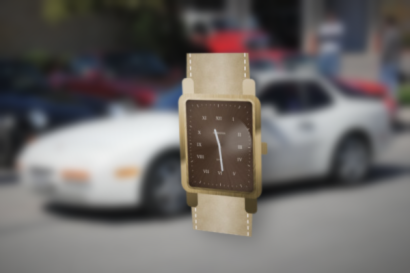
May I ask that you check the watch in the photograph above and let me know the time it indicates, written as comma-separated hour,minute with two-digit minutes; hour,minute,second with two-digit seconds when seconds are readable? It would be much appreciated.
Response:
11,29
